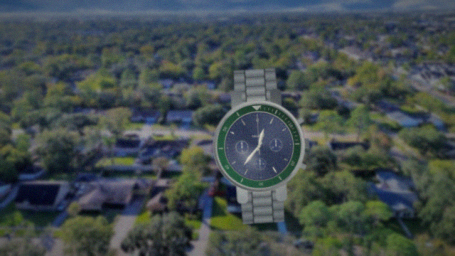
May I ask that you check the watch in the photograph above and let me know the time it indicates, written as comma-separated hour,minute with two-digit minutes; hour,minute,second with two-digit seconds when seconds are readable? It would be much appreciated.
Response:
12,37
